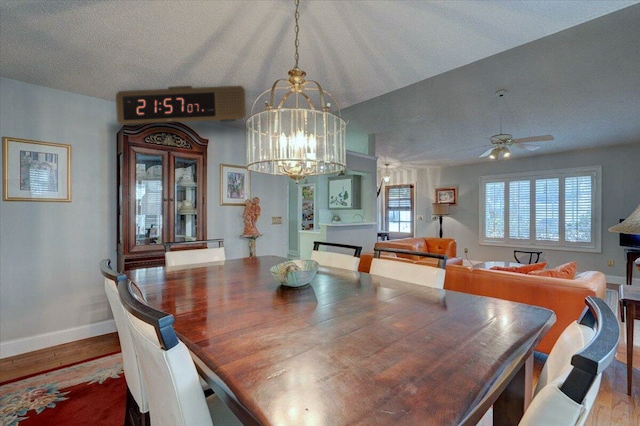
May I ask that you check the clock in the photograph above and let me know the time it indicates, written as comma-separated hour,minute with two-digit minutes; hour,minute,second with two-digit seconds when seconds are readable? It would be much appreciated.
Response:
21,57
